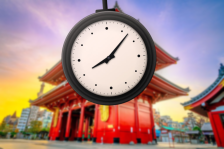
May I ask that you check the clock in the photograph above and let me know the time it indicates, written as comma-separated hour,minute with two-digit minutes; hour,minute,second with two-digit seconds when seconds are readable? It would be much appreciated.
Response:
8,07
